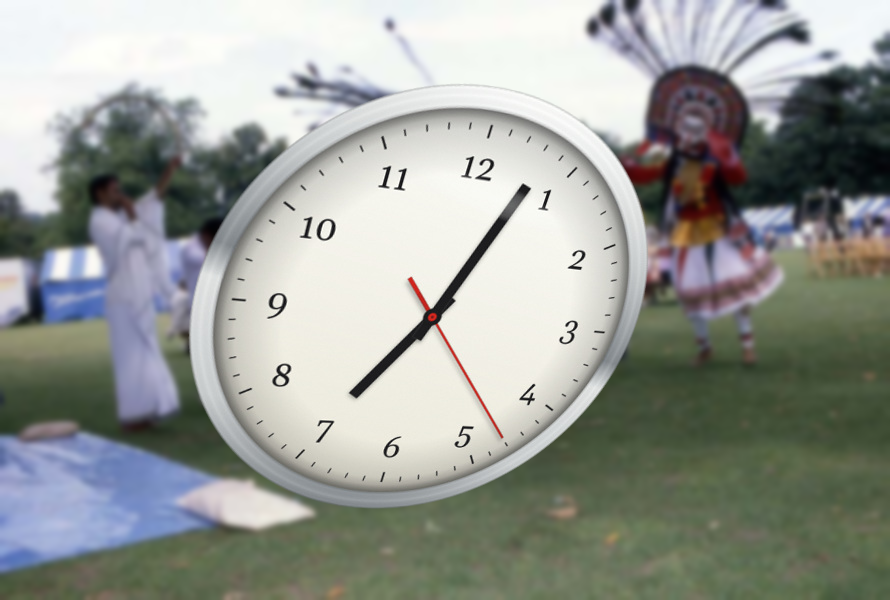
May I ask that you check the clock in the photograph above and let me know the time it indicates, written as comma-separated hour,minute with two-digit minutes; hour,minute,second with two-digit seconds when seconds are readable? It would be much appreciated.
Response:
7,03,23
